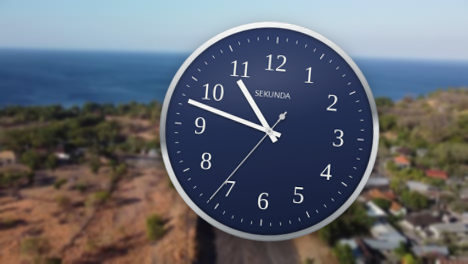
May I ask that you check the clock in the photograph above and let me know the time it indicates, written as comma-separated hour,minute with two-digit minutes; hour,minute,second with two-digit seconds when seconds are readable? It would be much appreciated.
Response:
10,47,36
